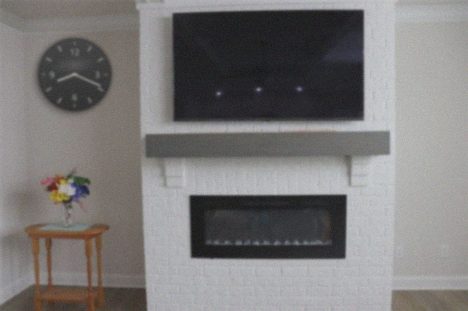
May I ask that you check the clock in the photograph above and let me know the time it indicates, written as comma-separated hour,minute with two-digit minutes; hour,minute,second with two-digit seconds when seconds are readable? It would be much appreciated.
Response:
8,19
